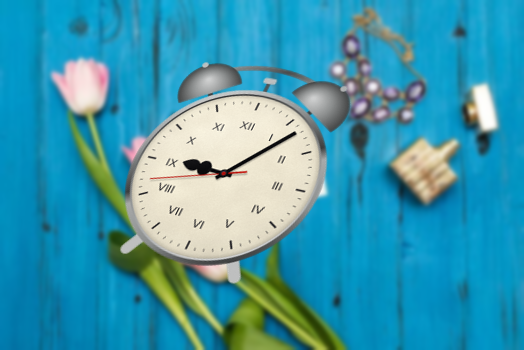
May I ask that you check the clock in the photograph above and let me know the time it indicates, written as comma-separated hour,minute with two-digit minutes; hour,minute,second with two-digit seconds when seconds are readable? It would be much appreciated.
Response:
9,06,42
